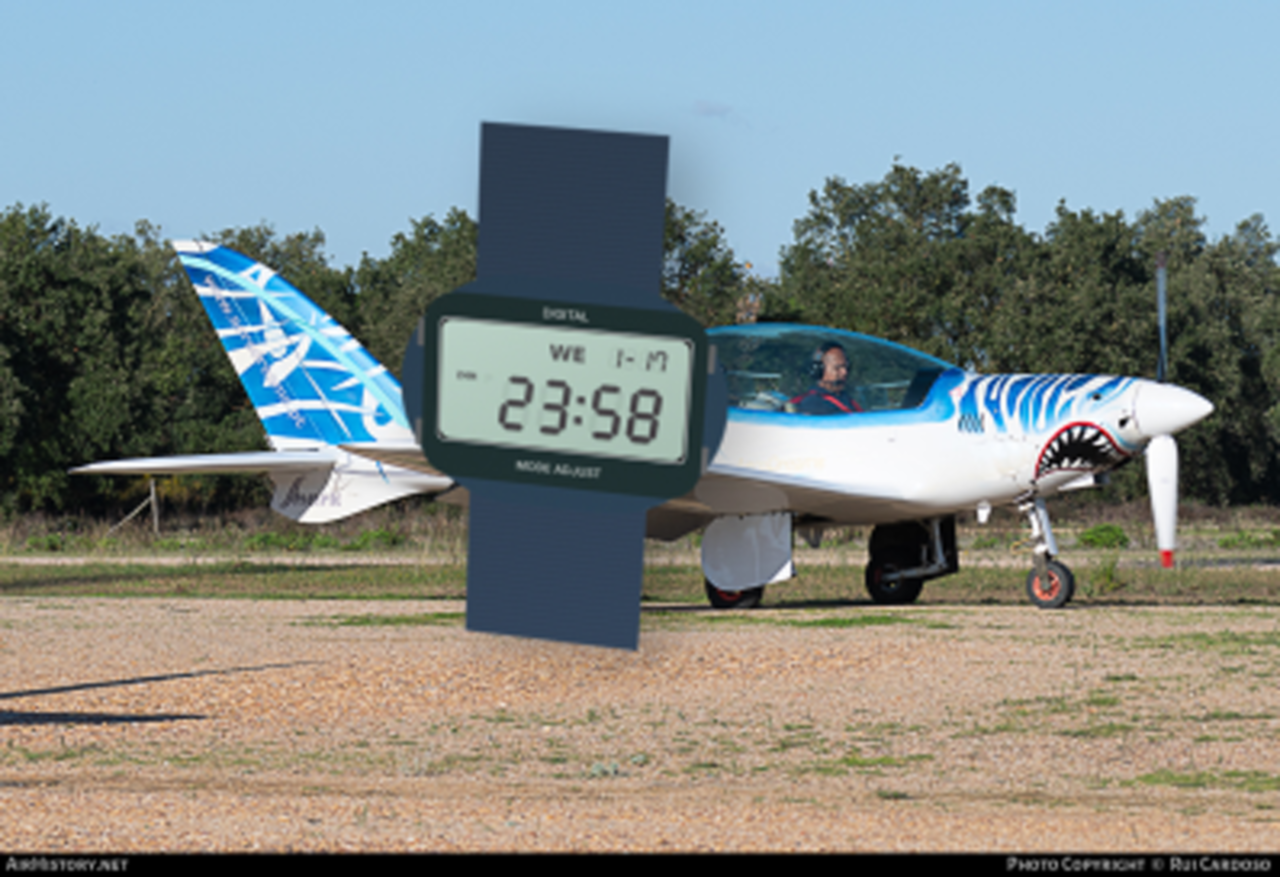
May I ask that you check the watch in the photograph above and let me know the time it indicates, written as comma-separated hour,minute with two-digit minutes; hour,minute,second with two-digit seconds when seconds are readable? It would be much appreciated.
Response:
23,58
